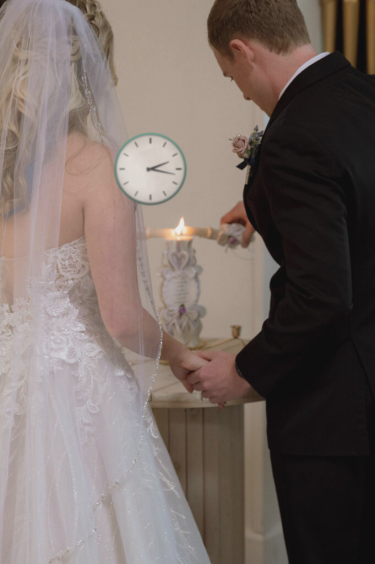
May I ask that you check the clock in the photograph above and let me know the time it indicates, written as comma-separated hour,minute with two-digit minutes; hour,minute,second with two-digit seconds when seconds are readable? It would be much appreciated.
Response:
2,17
